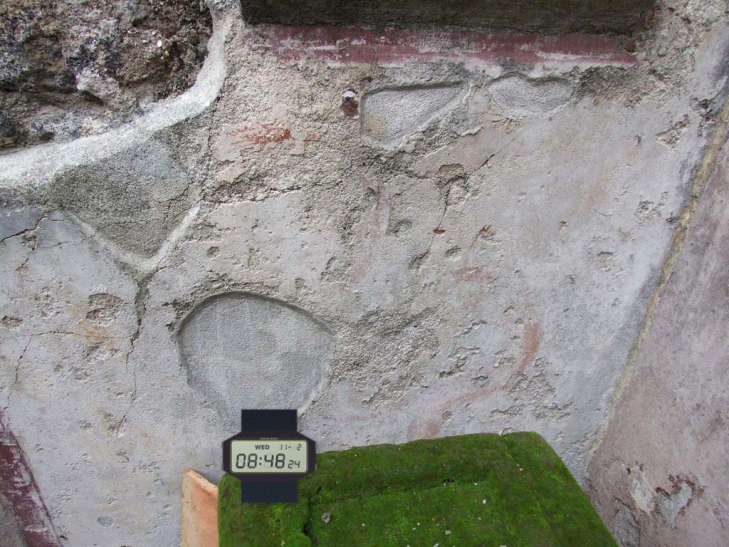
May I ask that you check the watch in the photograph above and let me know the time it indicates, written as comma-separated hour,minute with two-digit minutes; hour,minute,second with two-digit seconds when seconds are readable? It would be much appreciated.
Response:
8,48,24
